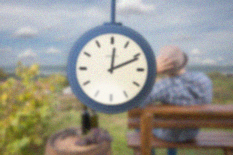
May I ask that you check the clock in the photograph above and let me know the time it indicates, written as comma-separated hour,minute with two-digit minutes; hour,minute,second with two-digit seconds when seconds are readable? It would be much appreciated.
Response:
12,11
